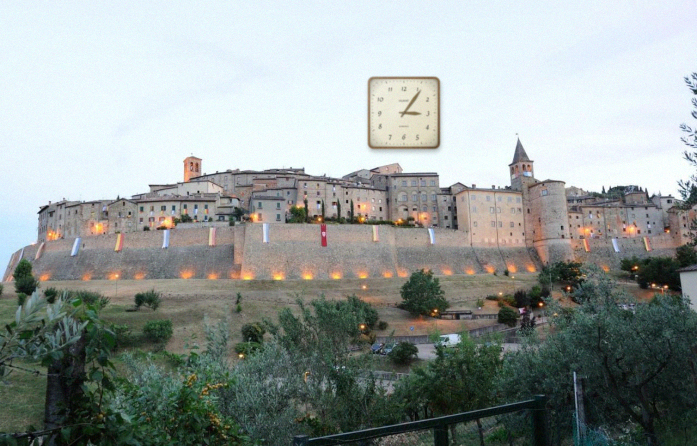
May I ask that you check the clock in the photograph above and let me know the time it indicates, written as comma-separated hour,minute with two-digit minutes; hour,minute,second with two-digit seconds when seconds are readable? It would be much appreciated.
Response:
3,06
